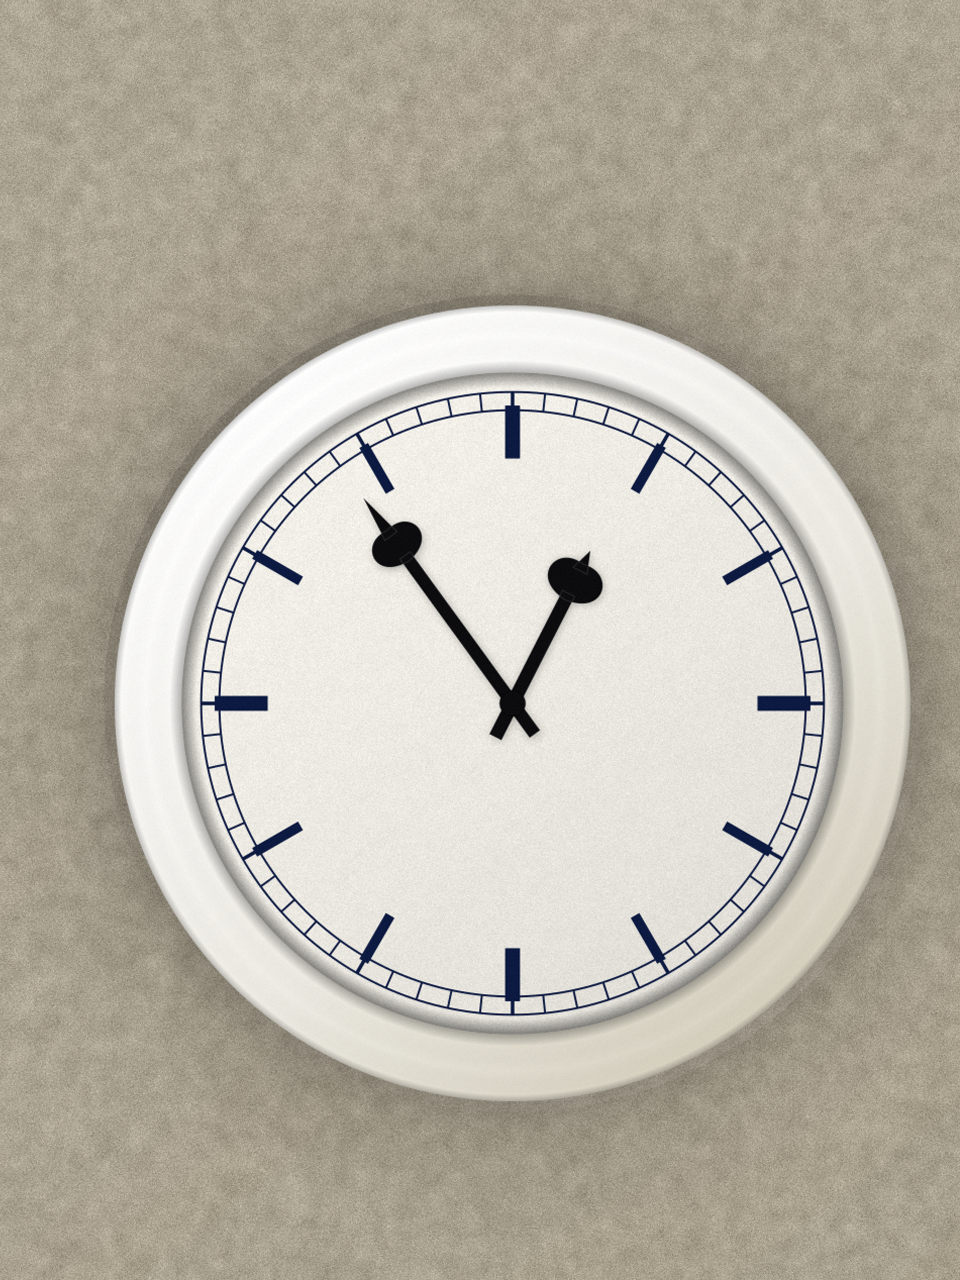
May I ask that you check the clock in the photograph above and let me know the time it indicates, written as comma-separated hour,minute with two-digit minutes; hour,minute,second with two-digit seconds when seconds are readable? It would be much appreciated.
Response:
12,54
